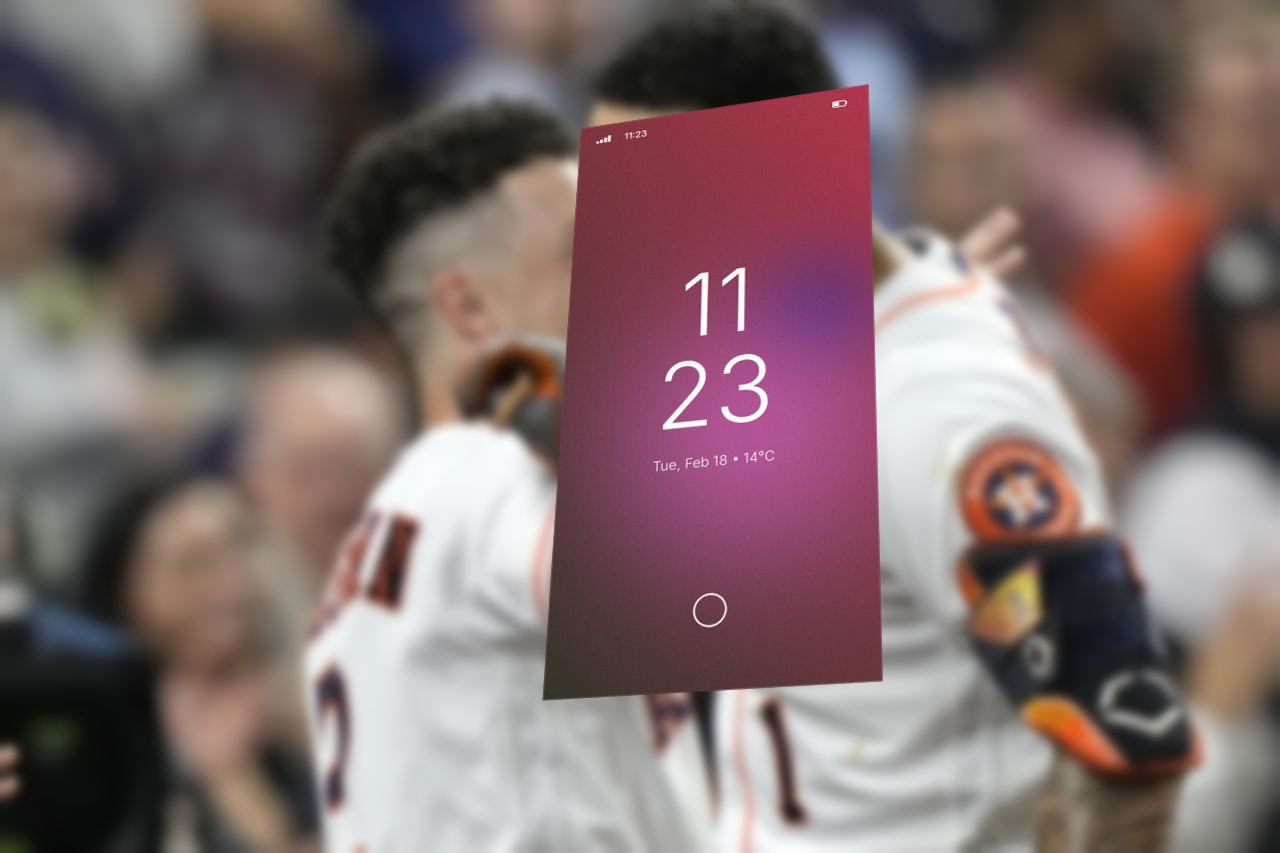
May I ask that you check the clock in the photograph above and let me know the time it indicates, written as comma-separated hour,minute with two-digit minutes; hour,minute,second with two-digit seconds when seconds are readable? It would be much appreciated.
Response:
11,23
